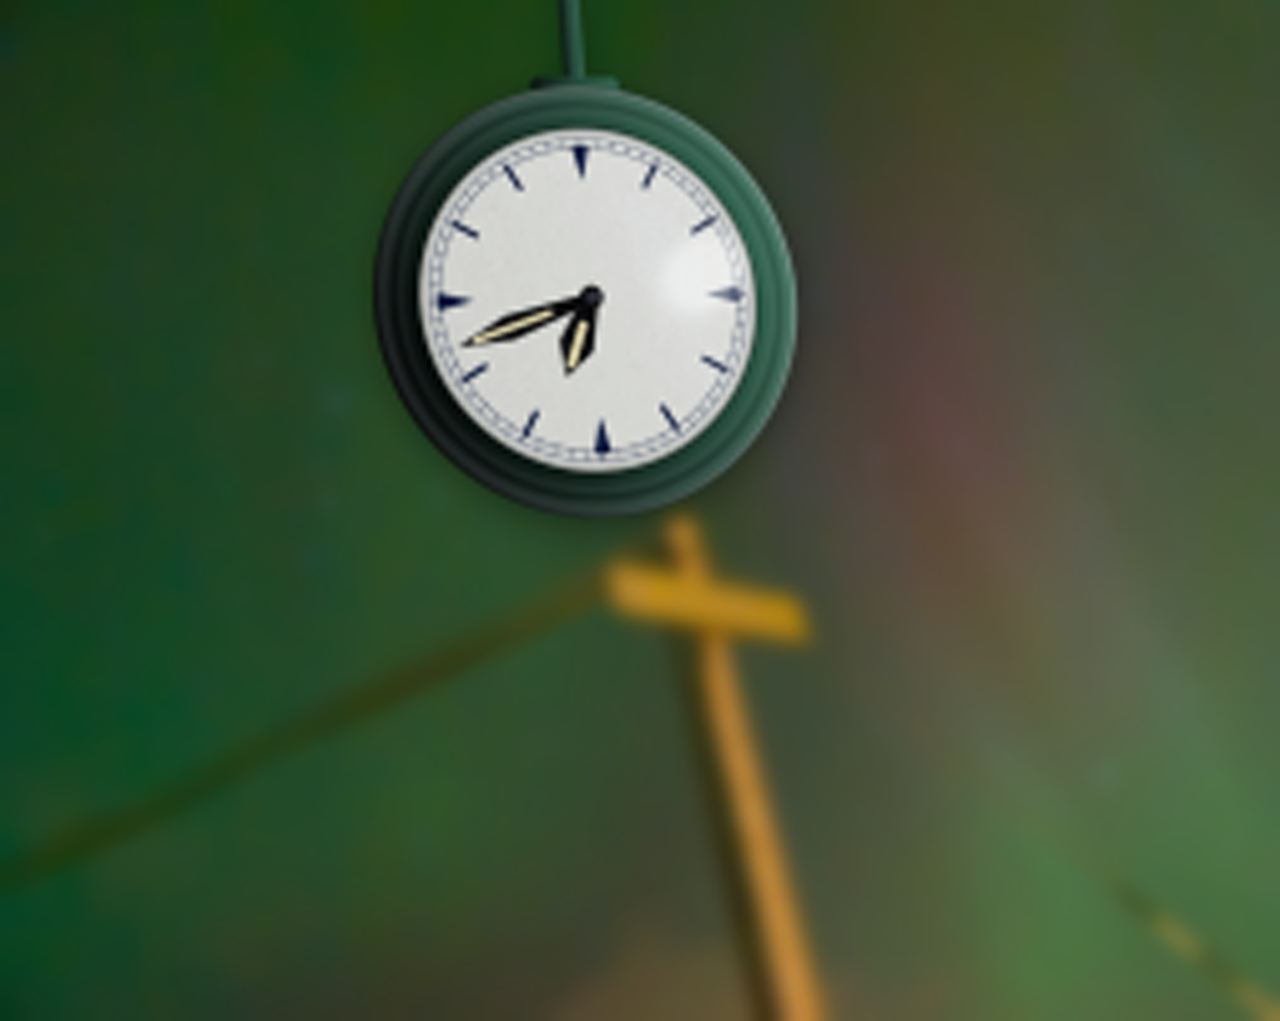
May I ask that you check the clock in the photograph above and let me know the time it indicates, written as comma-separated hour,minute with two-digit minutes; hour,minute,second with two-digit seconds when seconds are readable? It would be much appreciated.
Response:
6,42
